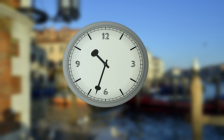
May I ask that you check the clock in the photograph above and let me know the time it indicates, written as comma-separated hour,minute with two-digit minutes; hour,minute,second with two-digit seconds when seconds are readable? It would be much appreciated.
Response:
10,33
